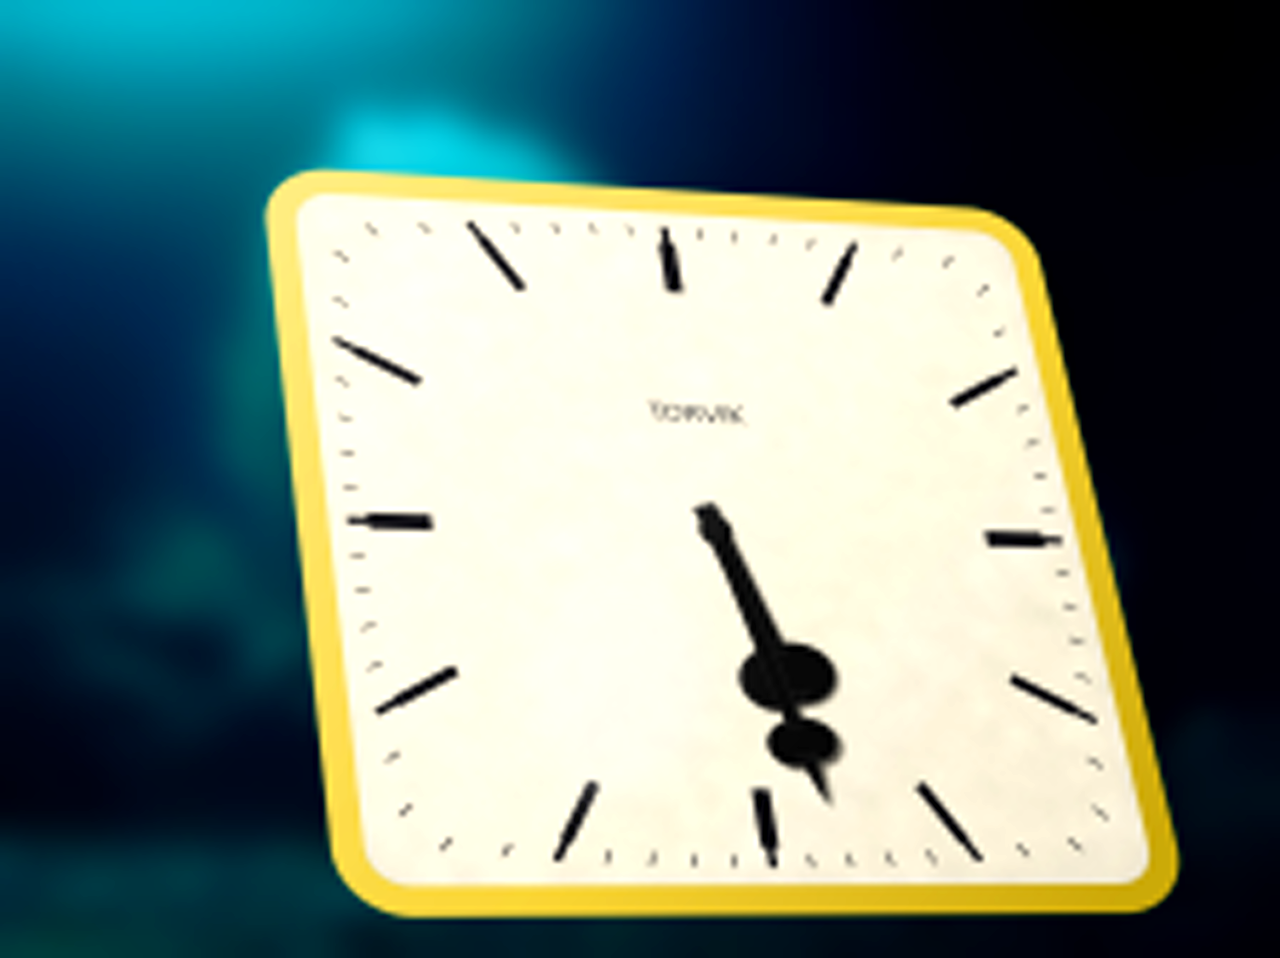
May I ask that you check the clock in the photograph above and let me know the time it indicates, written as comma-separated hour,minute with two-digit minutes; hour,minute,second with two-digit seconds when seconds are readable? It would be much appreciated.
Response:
5,28
